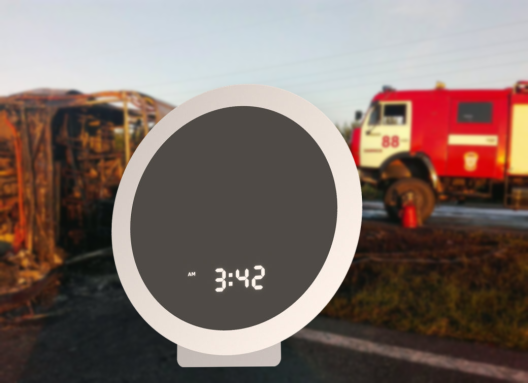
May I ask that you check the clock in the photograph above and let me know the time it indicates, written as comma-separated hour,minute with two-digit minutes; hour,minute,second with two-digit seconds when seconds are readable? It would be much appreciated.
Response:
3,42
